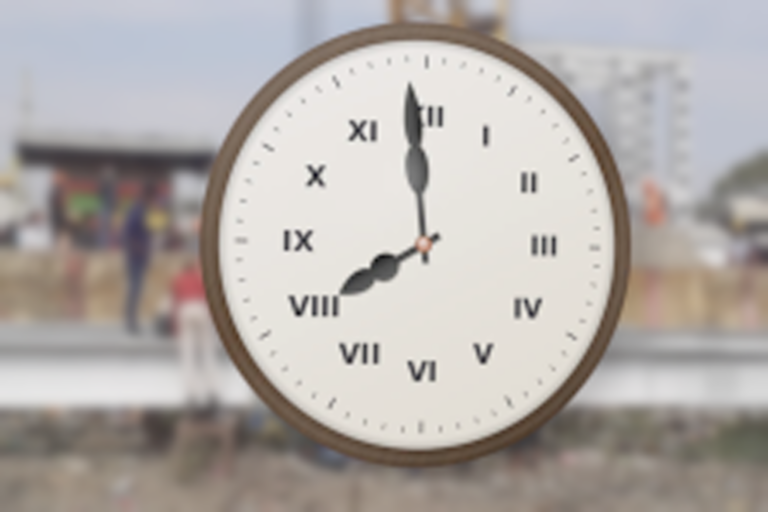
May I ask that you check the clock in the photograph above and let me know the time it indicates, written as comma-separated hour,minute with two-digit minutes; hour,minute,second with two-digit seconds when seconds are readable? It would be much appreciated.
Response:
7,59
